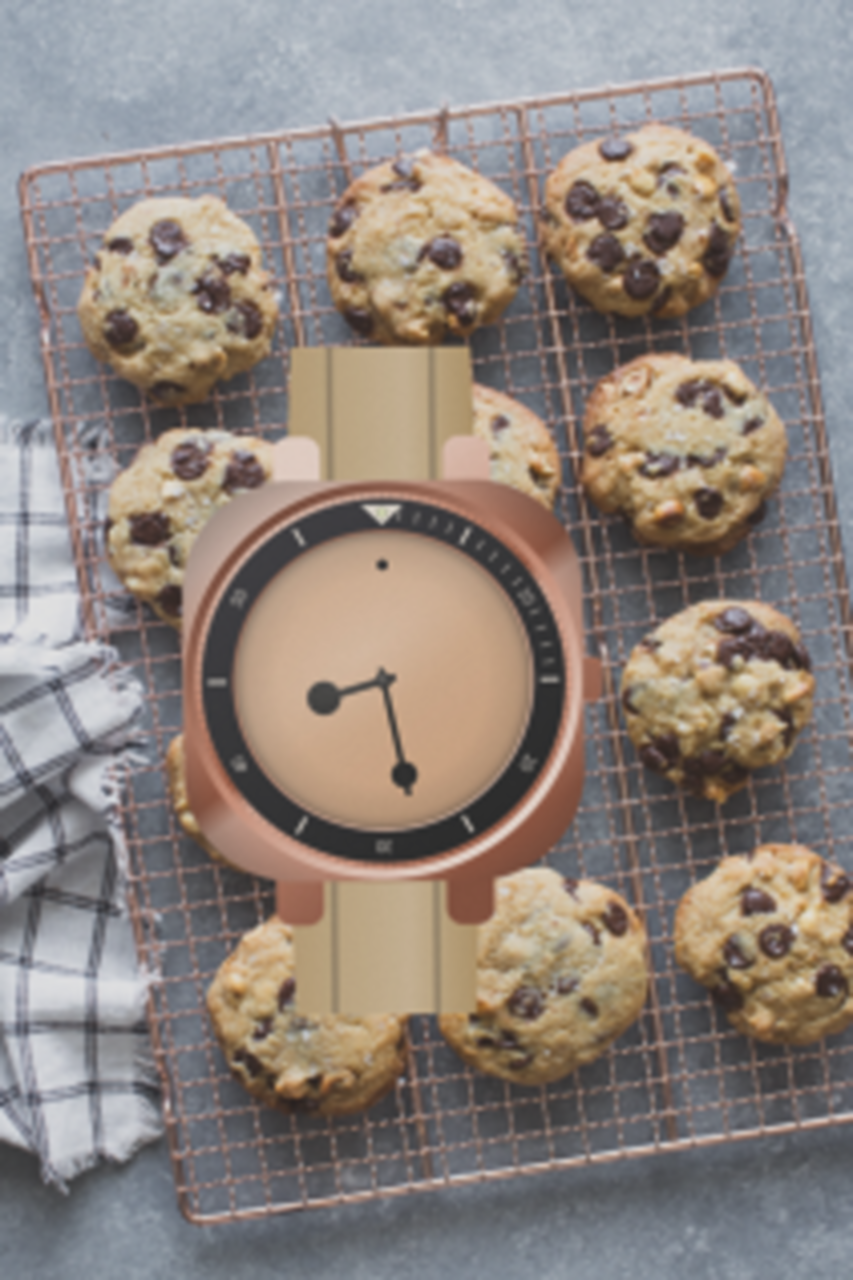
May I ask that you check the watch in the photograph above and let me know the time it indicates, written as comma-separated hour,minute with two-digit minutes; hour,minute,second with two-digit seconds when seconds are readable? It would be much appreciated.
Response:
8,28
